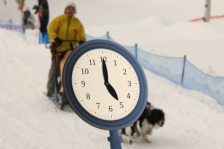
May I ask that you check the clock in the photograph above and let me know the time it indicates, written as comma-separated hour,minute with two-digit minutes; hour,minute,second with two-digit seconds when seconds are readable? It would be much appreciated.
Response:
5,00
